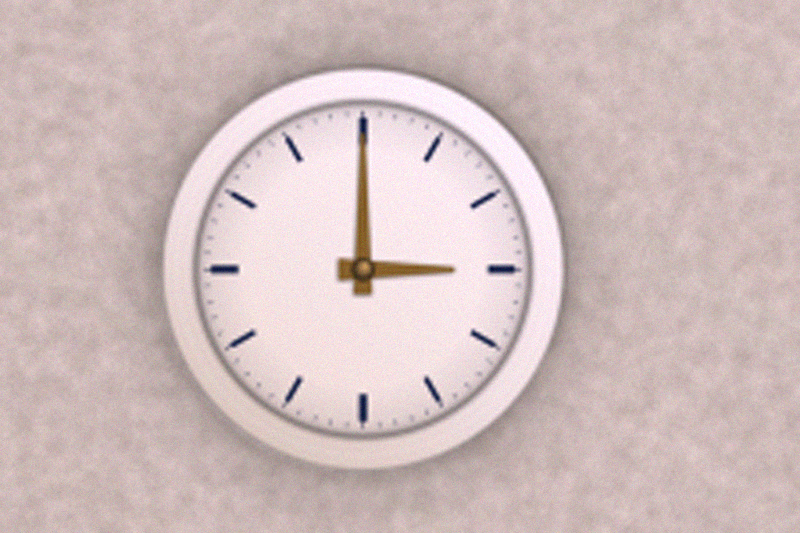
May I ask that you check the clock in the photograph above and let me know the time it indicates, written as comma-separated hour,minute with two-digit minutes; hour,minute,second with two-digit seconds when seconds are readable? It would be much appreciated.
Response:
3,00
